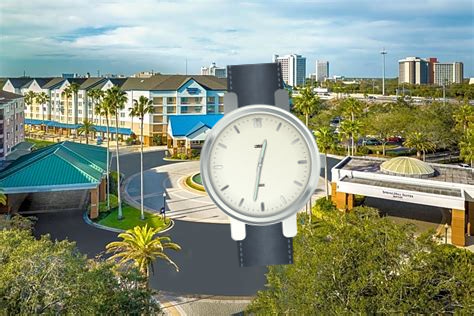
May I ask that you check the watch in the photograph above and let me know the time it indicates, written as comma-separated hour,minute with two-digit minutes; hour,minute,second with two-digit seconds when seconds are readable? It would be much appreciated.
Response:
12,32
